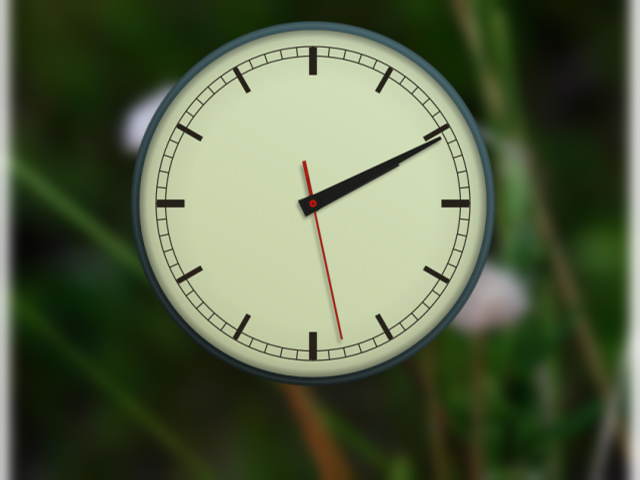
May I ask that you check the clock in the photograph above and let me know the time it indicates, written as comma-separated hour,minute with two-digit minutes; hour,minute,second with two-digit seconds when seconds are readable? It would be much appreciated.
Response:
2,10,28
